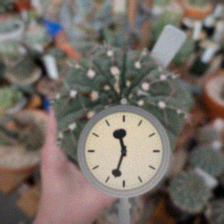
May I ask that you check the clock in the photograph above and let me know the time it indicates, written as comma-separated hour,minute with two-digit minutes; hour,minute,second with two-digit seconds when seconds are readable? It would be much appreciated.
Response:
11,33
